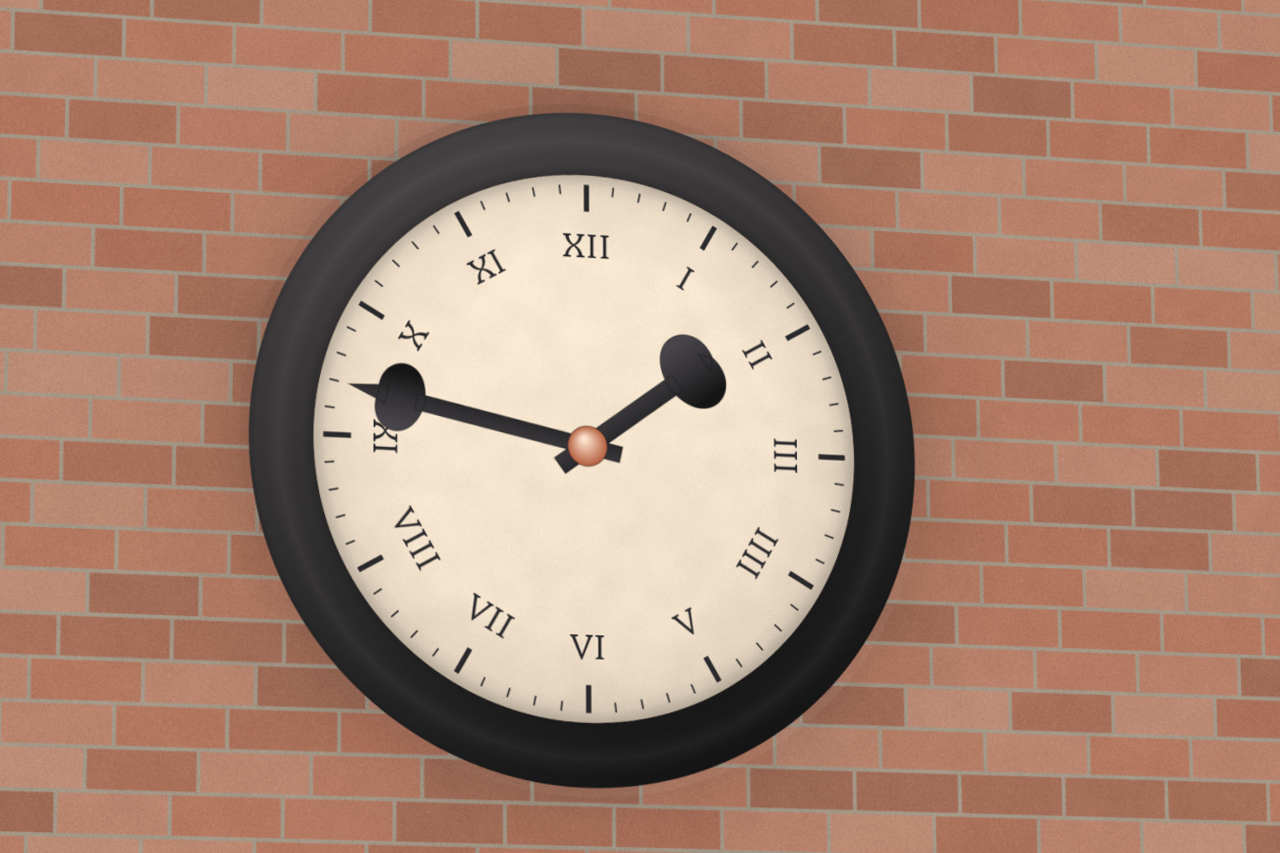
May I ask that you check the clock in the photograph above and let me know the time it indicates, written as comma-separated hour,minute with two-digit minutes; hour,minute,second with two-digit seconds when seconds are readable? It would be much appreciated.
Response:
1,47
